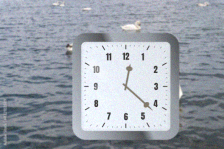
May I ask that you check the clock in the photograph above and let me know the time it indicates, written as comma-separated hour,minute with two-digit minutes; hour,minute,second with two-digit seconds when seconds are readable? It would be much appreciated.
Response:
12,22
